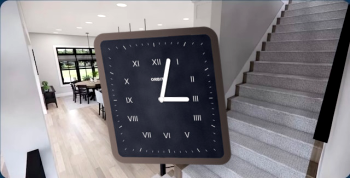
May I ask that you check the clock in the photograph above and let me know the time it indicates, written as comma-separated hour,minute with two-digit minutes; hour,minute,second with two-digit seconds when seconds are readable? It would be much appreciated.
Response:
3,03
